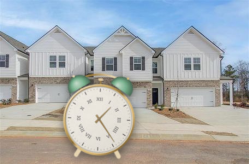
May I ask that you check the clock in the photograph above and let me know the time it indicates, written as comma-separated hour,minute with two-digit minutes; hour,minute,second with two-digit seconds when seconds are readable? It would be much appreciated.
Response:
1,24
